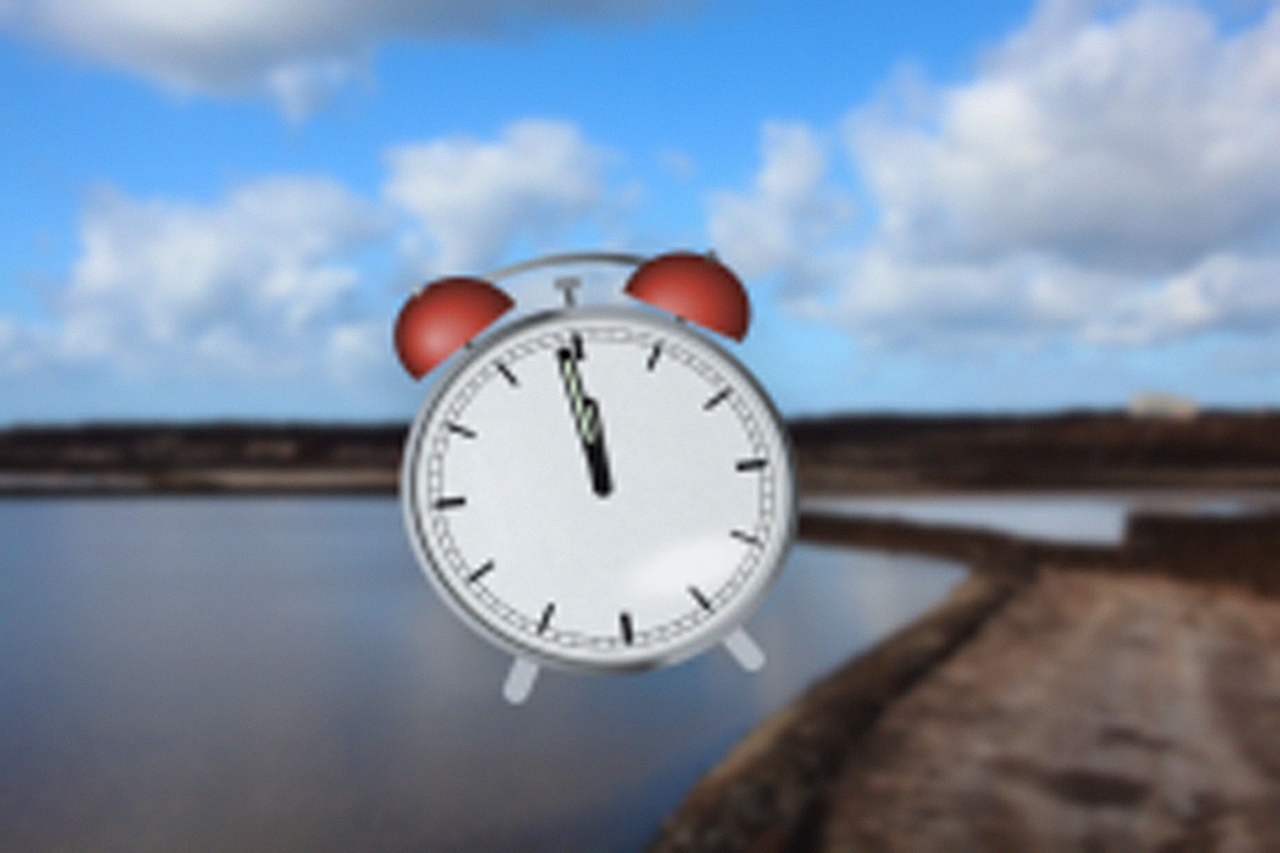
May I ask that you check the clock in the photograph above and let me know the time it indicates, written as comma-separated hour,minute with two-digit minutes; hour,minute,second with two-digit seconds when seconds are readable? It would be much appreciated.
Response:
11,59
